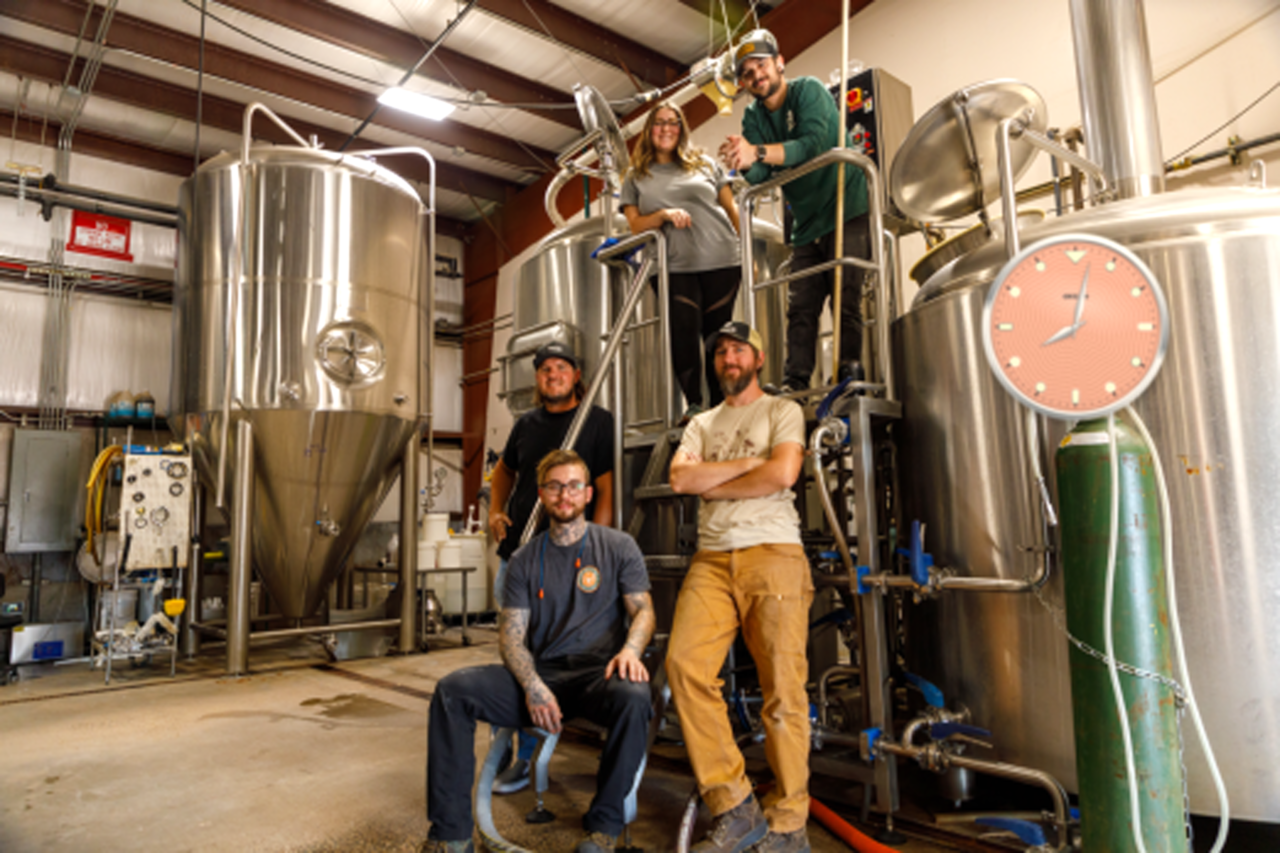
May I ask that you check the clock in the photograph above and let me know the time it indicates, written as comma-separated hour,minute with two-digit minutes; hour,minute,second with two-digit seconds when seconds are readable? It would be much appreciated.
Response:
8,02
